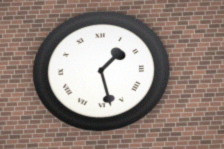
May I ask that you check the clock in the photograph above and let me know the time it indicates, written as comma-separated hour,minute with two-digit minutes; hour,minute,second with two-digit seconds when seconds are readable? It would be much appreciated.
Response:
1,28
